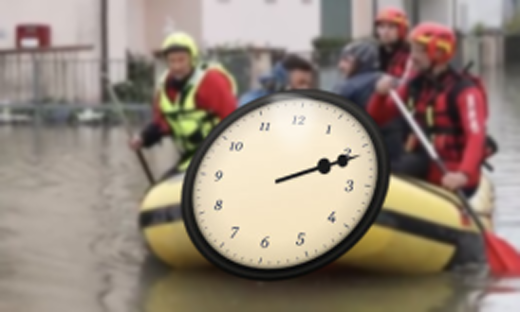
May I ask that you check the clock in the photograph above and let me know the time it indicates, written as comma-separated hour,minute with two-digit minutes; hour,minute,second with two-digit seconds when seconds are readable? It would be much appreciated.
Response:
2,11
